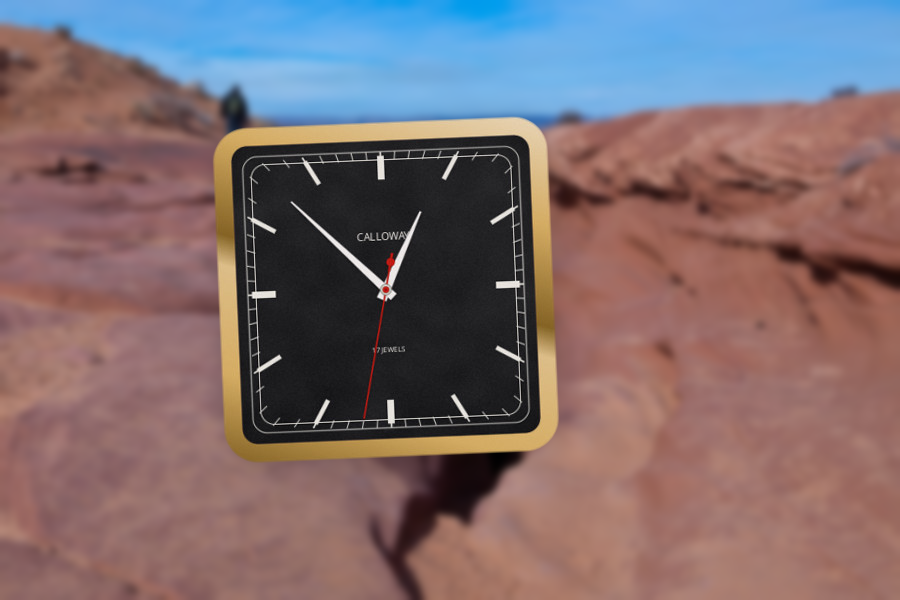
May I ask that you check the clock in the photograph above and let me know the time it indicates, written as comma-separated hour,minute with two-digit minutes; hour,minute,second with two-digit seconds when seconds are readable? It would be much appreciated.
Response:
12,52,32
